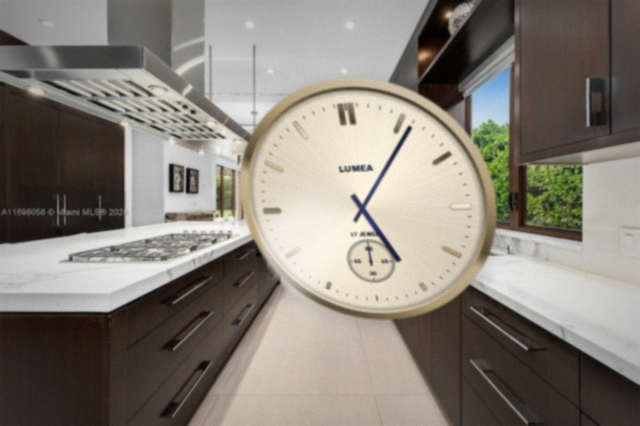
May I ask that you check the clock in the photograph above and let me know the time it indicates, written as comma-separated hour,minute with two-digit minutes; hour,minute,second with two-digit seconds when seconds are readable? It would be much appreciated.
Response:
5,06
